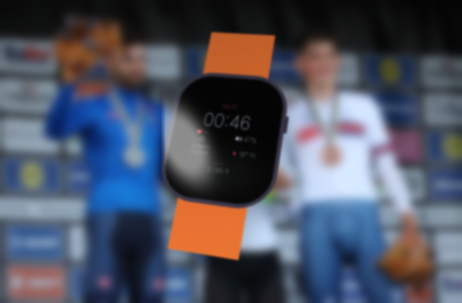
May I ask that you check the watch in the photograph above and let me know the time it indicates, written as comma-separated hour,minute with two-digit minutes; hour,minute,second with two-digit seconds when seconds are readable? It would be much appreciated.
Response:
0,46
